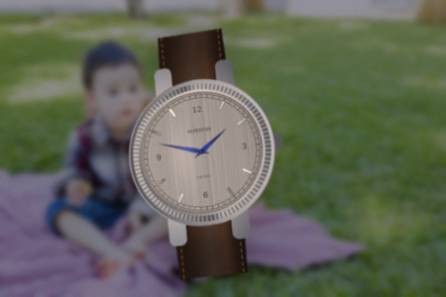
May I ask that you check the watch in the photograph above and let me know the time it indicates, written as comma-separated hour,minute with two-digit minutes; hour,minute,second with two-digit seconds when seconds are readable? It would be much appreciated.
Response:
1,48
